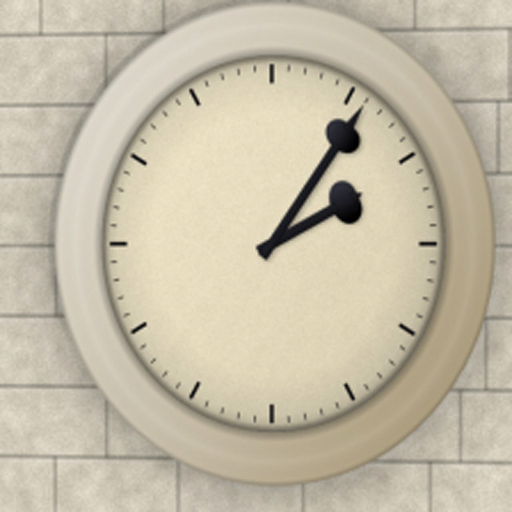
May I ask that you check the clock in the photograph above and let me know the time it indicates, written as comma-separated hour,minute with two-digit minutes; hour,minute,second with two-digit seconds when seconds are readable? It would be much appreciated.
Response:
2,06
